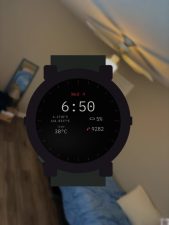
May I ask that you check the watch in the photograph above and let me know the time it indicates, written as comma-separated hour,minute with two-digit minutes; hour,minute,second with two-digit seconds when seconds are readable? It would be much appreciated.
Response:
6,50
